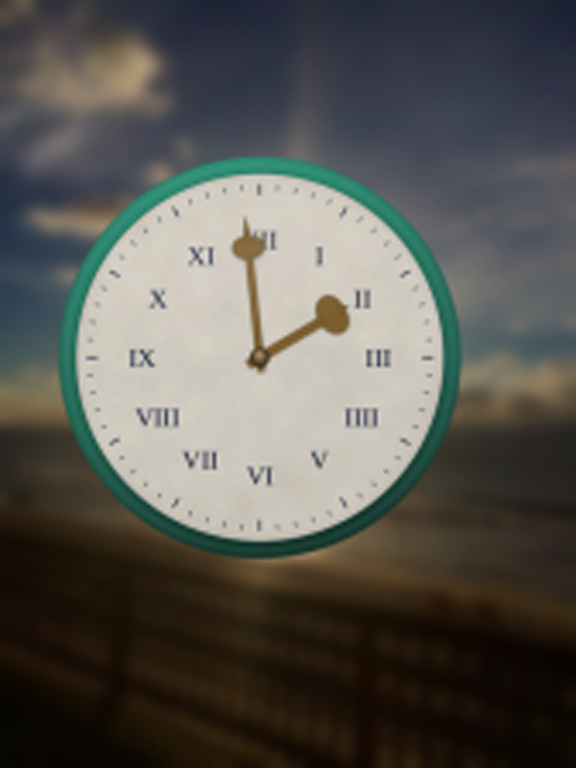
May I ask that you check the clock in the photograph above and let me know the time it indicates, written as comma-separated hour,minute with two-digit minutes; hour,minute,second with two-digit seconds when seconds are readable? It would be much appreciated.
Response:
1,59
